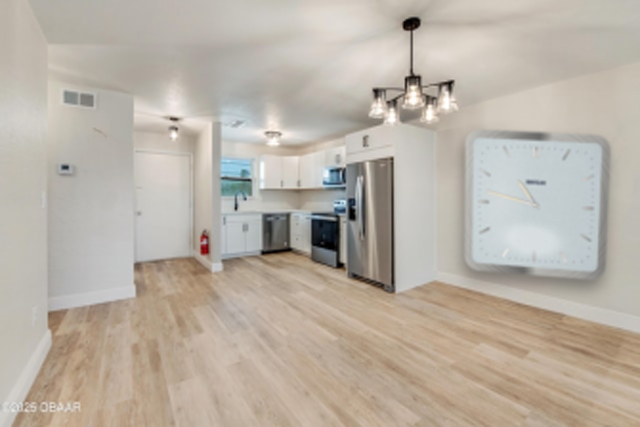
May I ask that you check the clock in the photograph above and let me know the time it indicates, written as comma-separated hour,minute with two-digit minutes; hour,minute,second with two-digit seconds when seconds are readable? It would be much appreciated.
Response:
10,47
